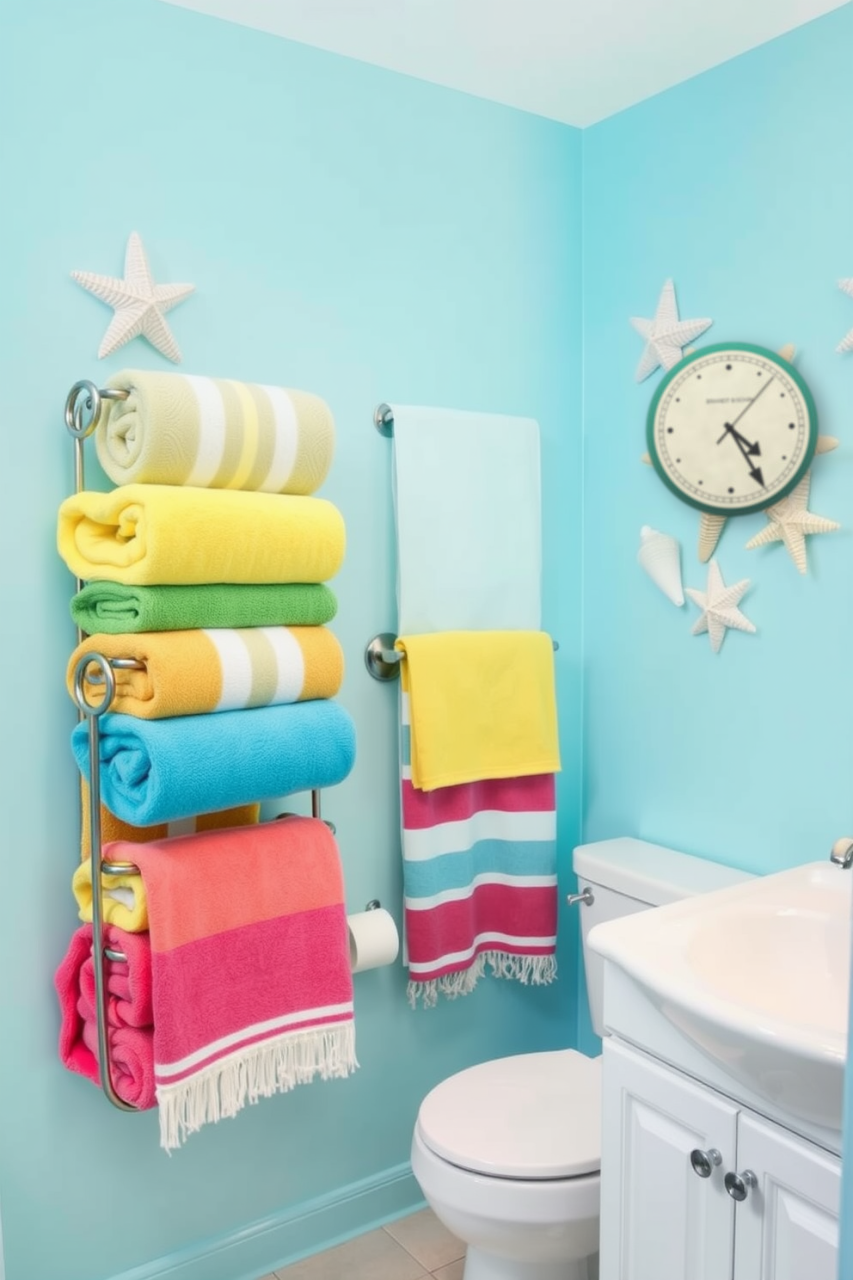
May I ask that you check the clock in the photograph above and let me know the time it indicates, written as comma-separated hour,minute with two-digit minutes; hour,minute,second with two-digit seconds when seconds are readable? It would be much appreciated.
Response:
4,25,07
